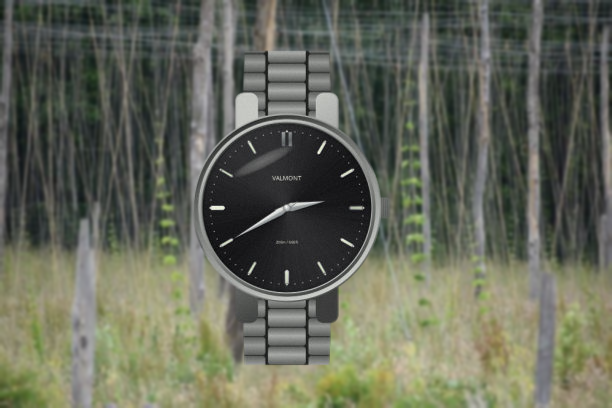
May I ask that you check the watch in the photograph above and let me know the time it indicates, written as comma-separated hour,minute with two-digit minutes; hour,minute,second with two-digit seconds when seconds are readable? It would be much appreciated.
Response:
2,40
